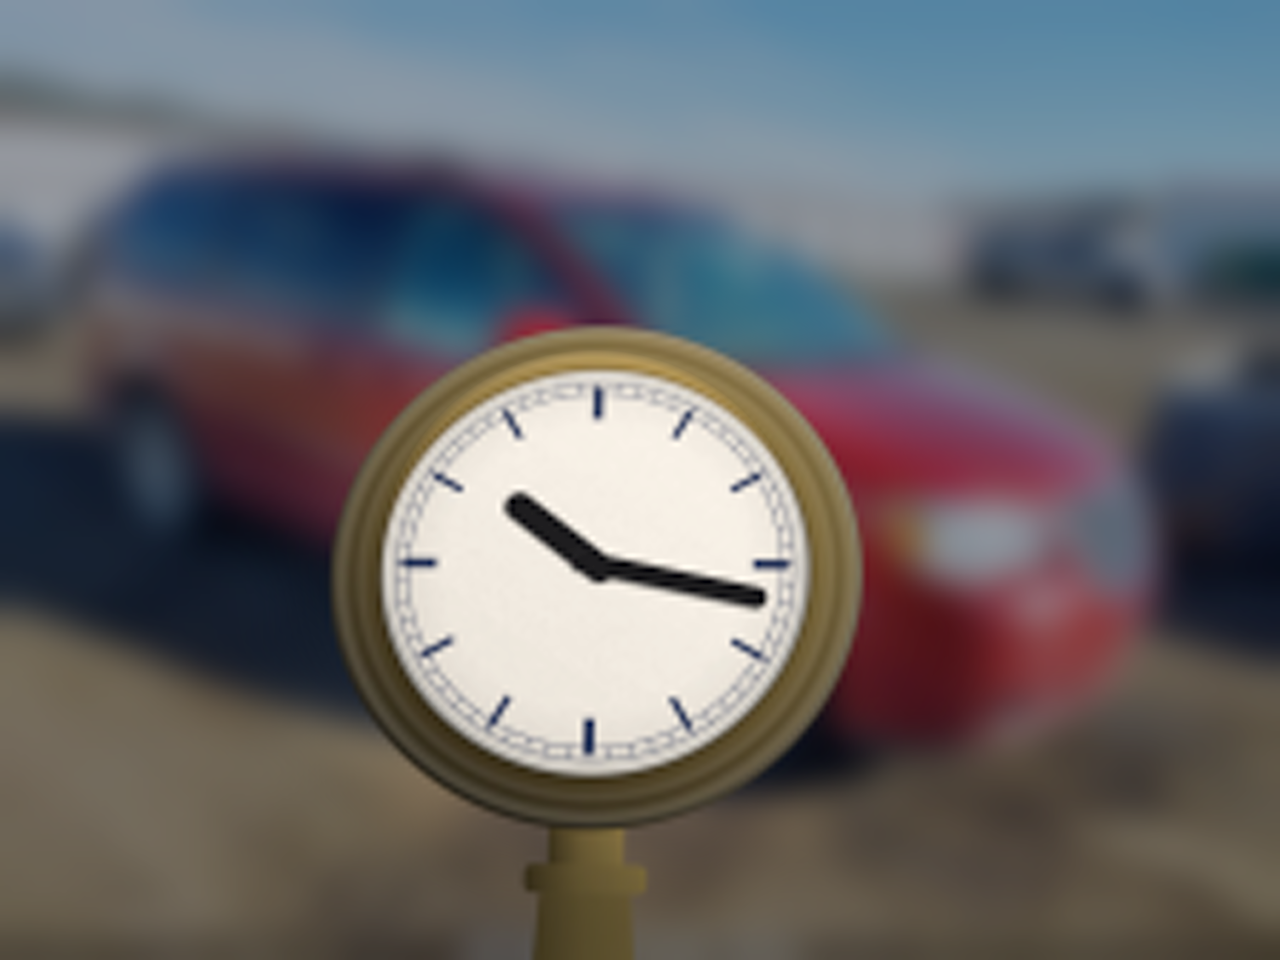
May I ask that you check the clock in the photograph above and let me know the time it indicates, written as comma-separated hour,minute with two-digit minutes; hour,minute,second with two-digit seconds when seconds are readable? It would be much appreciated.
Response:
10,17
